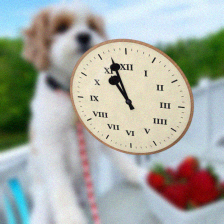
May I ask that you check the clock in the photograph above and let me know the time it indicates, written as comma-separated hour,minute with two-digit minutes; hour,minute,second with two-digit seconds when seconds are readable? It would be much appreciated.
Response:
10,57
